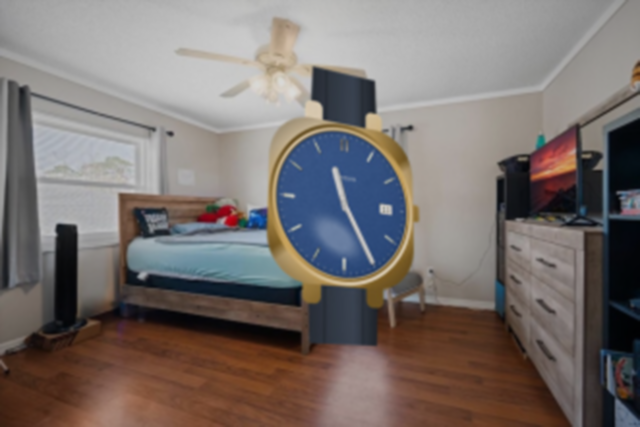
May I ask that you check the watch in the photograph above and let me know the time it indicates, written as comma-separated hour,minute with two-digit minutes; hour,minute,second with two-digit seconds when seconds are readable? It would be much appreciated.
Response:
11,25
